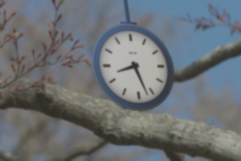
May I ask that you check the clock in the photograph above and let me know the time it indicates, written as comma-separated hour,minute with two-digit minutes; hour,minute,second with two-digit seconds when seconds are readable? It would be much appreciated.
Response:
8,27
